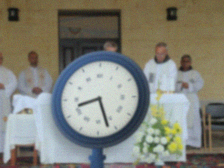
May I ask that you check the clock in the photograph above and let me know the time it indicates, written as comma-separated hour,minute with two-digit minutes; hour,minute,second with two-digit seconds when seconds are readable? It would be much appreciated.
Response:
8,27
